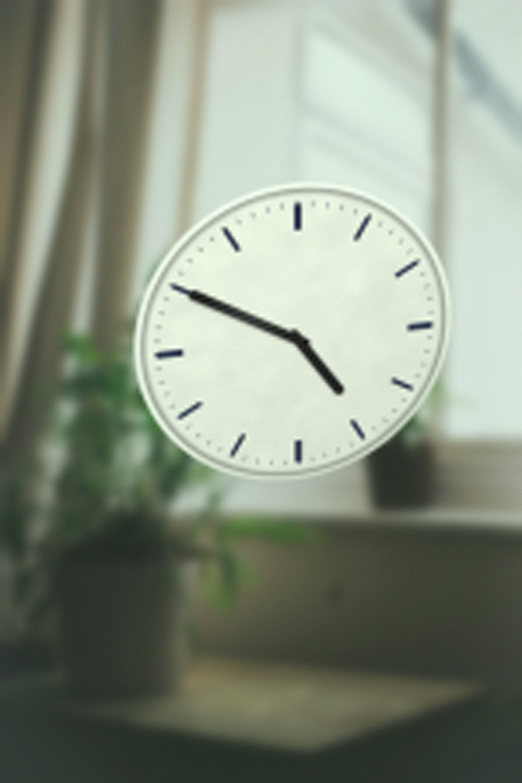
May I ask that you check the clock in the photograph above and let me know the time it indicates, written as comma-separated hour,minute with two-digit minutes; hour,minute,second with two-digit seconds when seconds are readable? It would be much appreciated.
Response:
4,50
